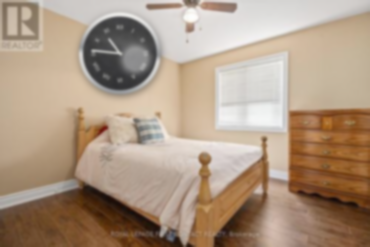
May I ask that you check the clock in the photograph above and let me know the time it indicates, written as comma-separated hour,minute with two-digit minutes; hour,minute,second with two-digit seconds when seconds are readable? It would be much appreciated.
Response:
10,46
